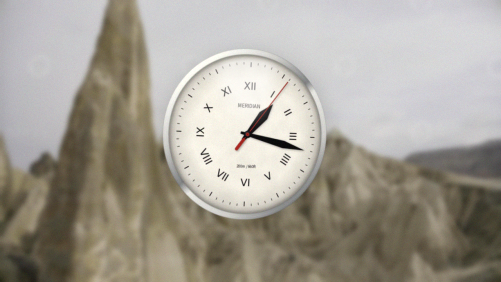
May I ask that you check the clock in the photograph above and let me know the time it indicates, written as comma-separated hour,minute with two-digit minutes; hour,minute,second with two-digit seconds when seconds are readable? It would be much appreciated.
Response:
1,17,06
